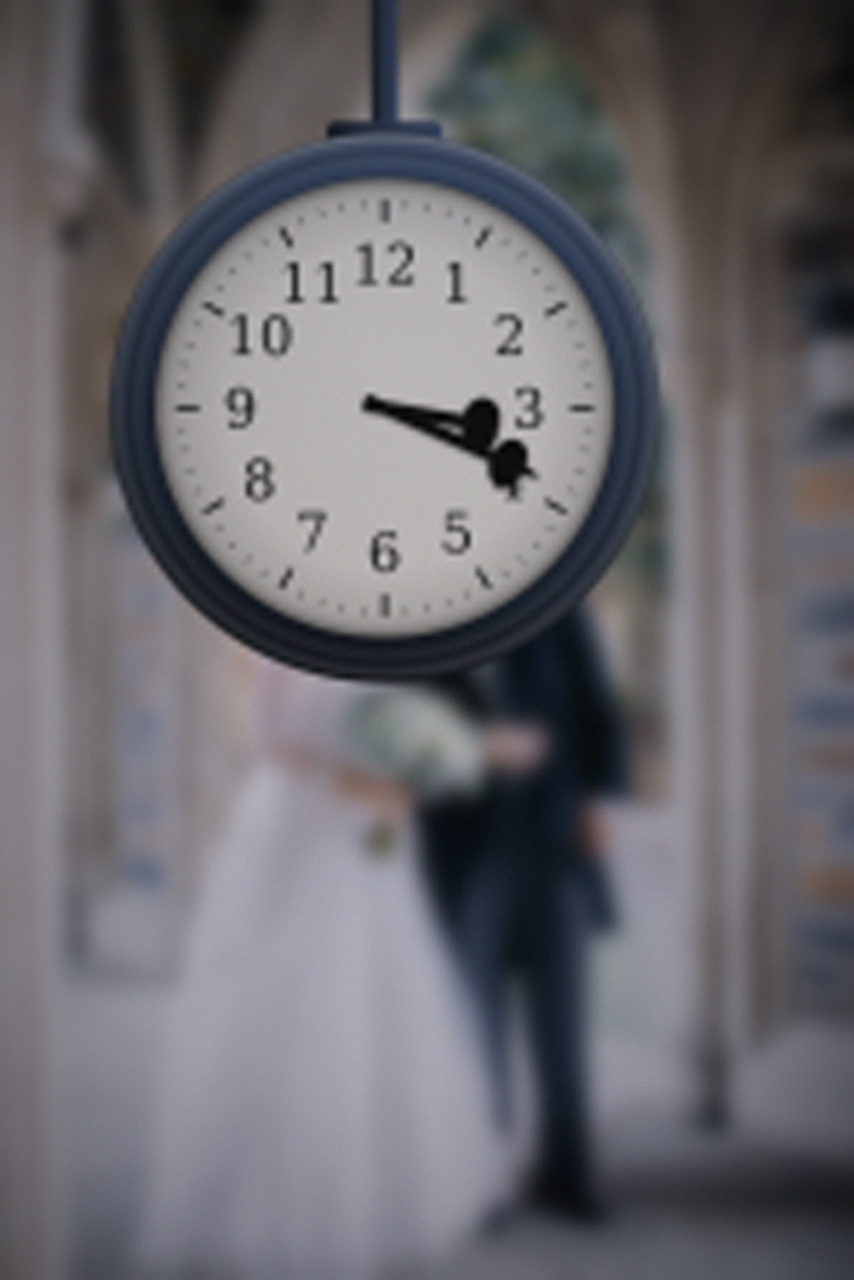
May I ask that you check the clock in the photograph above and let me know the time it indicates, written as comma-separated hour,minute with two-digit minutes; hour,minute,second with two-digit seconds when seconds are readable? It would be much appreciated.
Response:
3,19
